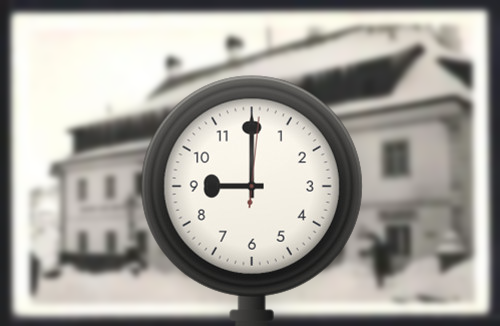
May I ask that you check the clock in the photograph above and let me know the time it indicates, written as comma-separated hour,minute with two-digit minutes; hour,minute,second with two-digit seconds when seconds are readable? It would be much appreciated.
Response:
9,00,01
